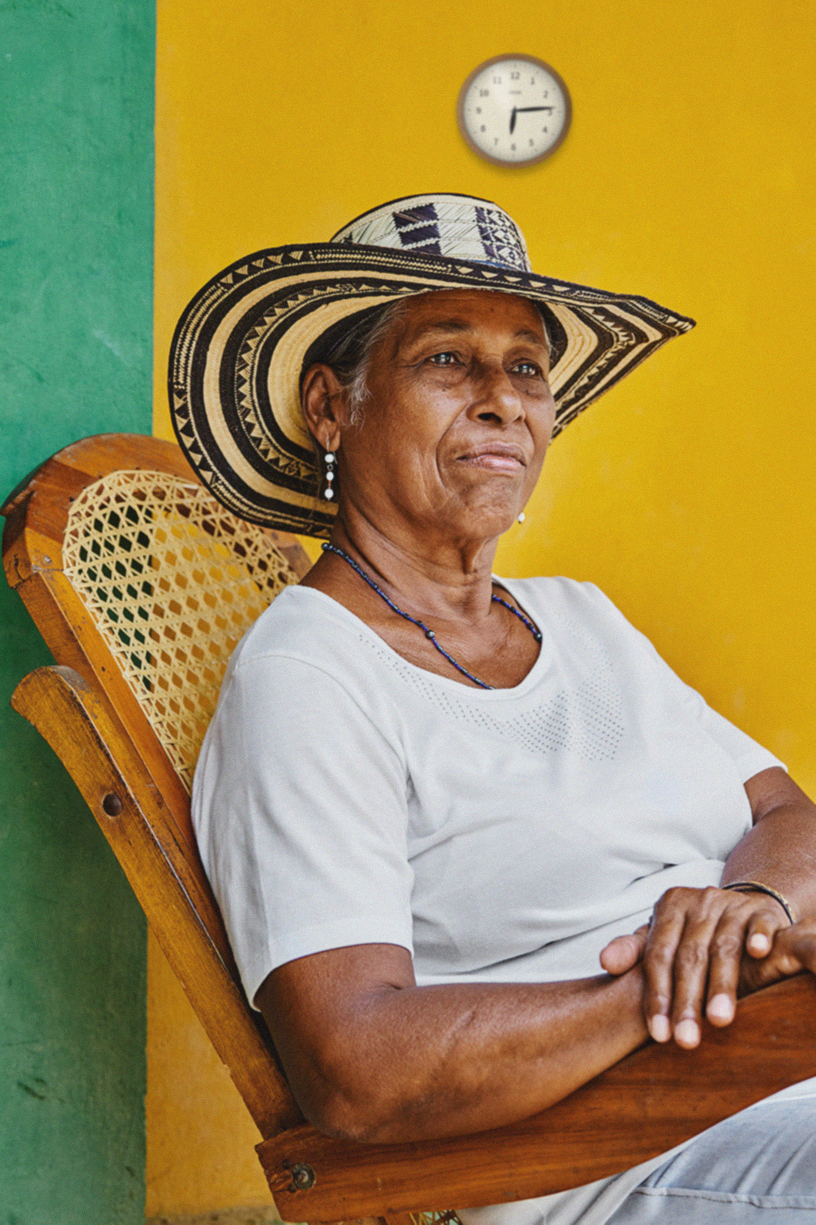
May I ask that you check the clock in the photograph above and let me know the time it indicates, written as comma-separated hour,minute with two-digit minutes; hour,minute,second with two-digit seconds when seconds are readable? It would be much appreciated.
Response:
6,14
